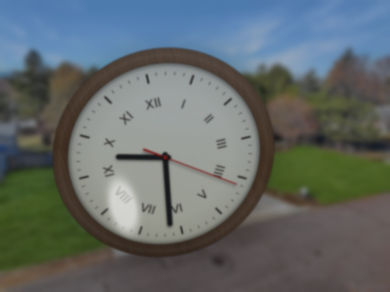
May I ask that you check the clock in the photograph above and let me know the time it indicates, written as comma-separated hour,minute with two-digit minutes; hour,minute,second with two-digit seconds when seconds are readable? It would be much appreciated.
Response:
9,31,21
